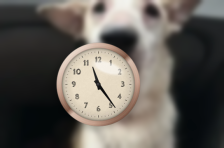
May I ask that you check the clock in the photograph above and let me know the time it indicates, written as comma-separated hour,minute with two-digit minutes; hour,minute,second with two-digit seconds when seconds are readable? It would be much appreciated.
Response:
11,24
